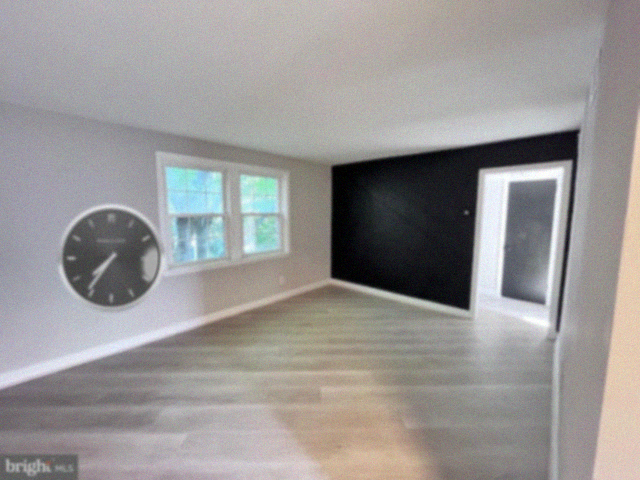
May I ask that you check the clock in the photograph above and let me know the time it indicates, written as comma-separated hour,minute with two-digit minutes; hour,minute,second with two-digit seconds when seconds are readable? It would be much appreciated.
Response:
7,36
